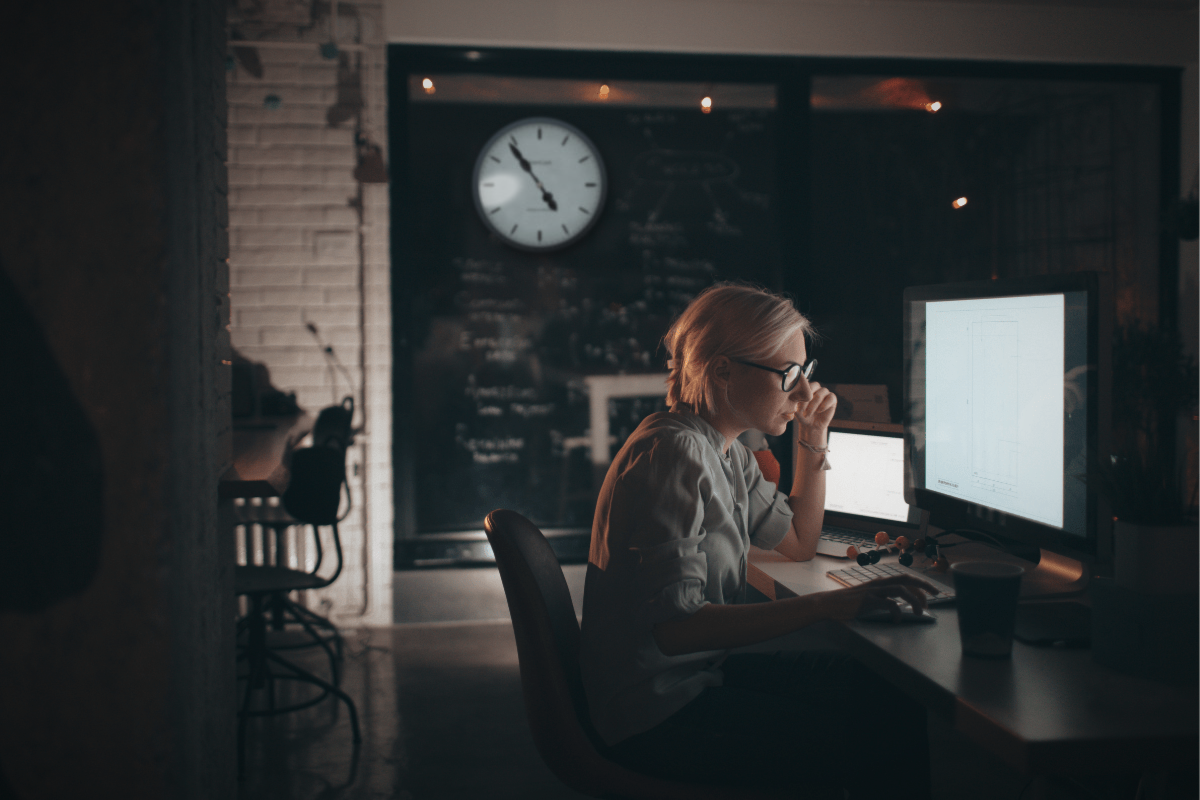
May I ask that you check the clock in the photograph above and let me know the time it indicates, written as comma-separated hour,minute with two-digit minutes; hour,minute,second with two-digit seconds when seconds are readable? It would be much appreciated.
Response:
4,54
